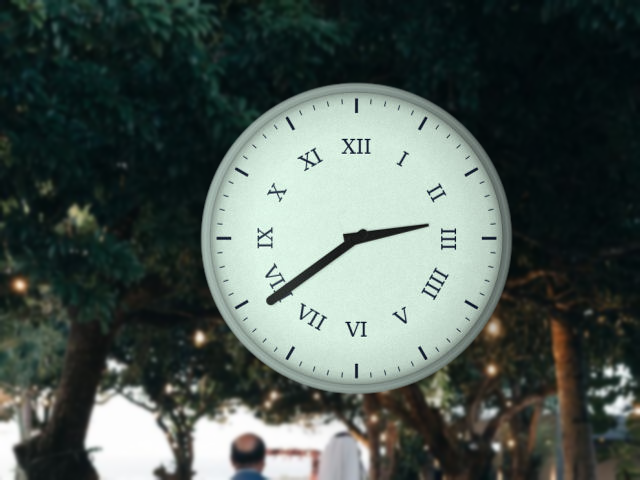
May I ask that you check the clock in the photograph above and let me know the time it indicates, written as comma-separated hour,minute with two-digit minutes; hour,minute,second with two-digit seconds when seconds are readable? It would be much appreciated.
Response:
2,39
